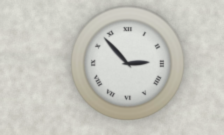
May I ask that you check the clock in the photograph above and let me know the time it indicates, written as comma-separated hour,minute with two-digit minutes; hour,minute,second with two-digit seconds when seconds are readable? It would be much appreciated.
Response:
2,53
